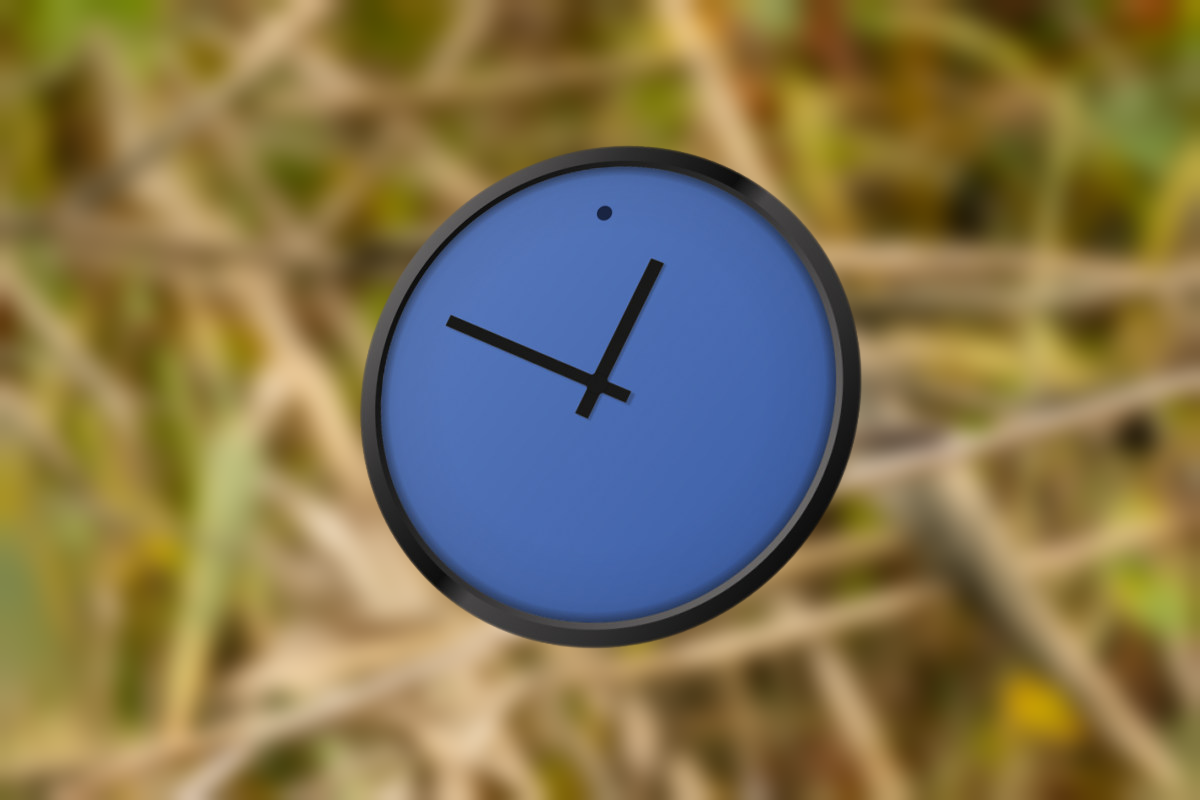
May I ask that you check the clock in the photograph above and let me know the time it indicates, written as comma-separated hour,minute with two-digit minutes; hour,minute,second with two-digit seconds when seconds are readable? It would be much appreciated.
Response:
12,49
